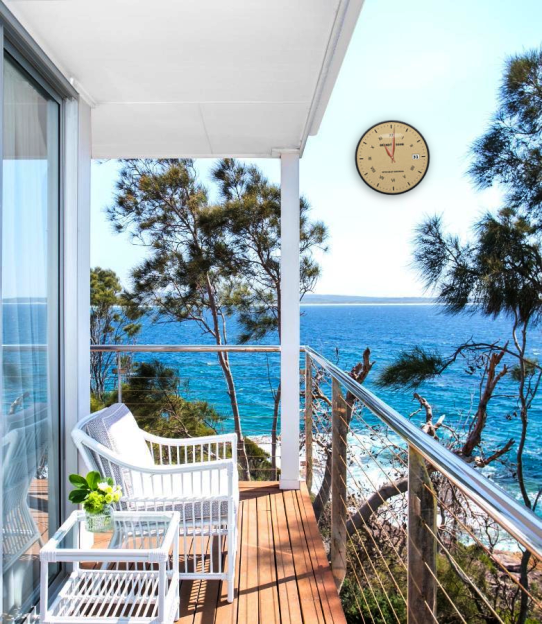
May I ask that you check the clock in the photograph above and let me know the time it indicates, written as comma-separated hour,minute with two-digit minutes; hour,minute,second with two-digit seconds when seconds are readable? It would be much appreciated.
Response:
11,01
